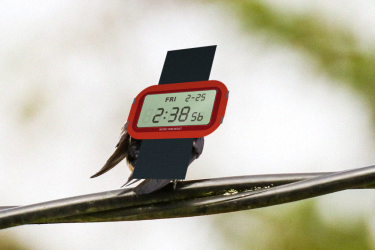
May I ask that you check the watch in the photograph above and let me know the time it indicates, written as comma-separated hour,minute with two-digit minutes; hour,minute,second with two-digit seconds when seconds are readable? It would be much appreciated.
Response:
2,38,56
